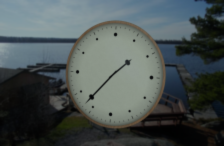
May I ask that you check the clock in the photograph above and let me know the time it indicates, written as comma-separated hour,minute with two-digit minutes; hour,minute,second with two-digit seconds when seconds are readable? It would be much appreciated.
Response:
1,37
